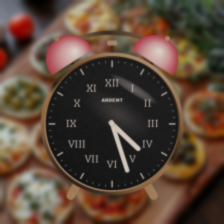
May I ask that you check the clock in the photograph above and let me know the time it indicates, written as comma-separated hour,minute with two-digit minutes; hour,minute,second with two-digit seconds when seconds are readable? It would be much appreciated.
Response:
4,27
